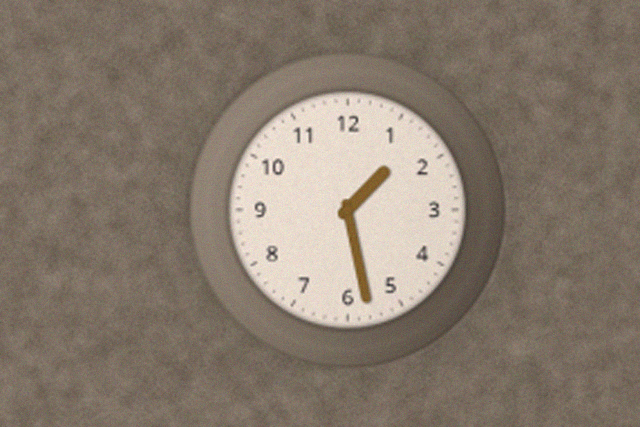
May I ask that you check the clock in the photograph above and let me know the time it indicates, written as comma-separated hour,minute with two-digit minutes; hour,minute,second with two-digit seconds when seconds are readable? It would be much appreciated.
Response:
1,28
